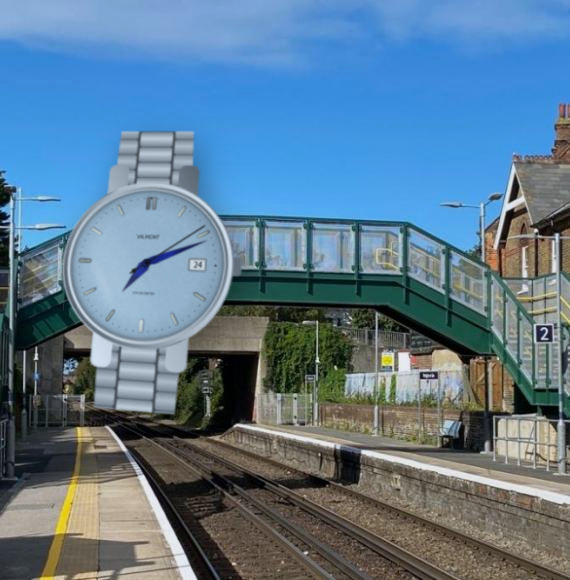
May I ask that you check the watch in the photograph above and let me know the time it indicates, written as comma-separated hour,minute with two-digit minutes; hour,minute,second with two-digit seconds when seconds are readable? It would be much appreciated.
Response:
7,11,09
